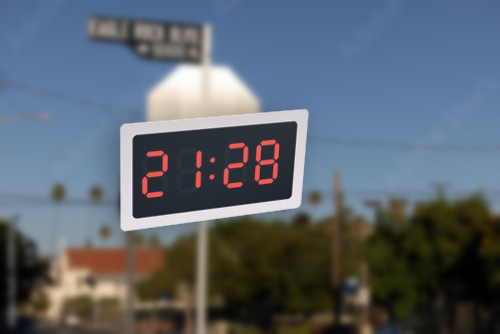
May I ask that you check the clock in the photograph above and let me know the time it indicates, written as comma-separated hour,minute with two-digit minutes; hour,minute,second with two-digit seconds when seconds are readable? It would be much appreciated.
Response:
21,28
